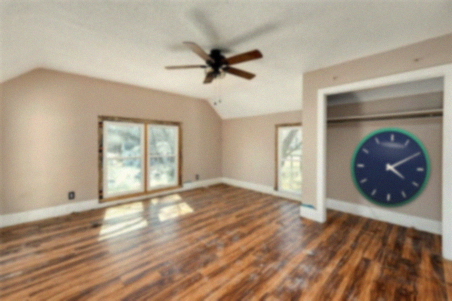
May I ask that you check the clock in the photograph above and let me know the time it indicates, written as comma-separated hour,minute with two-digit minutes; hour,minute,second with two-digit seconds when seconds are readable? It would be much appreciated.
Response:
4,10
